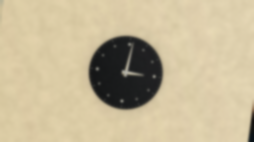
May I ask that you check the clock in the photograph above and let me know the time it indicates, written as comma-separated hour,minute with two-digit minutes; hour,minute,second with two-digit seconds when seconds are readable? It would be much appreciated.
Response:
3,01
